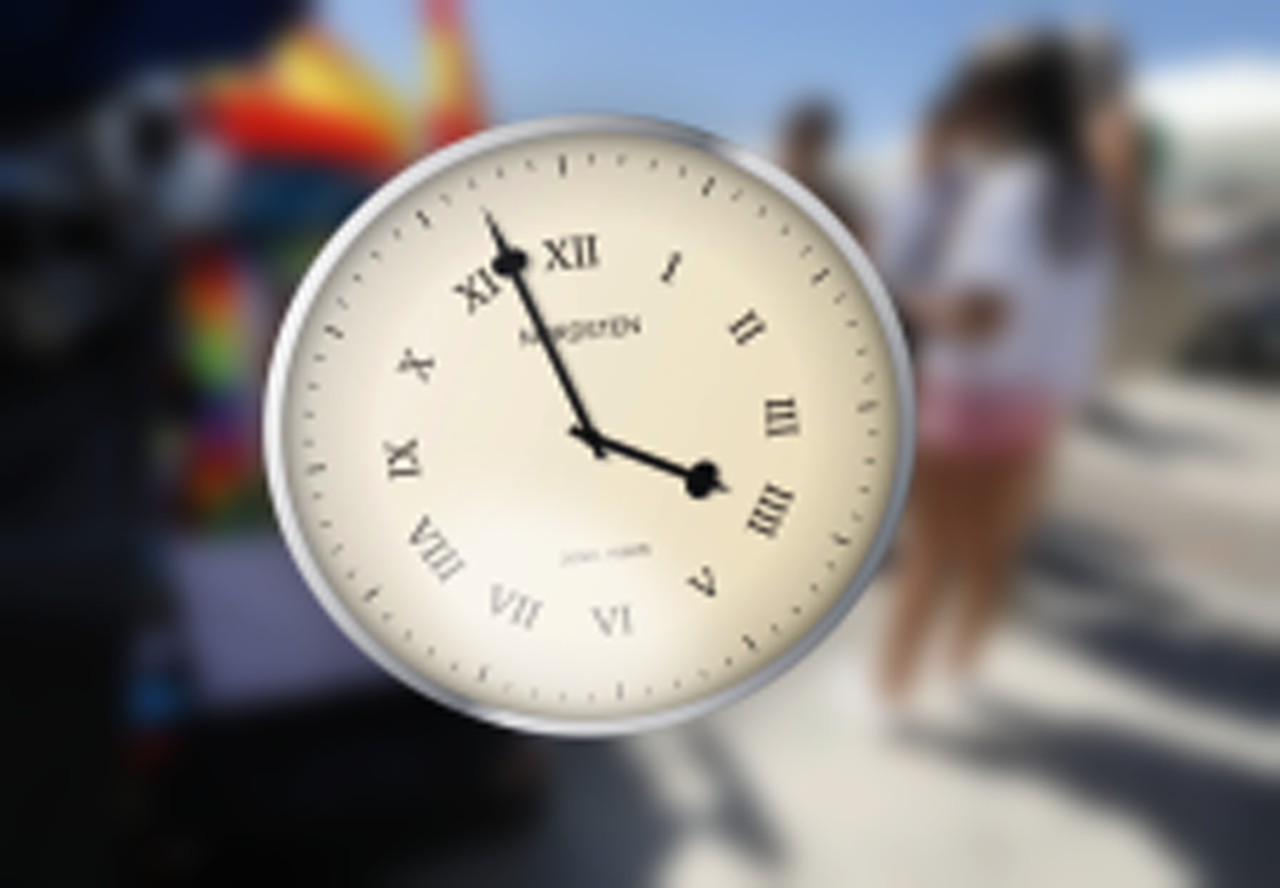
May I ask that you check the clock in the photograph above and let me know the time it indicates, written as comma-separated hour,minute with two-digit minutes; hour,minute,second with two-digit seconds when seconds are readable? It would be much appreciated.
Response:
3,57
